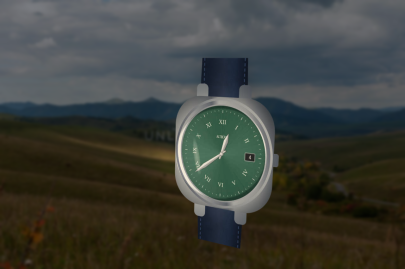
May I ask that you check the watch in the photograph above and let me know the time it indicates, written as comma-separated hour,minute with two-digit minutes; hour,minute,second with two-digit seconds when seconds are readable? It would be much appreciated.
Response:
12,39
